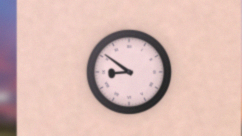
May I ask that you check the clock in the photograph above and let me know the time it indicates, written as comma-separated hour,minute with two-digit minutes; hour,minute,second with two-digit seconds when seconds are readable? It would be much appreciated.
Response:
8,51
